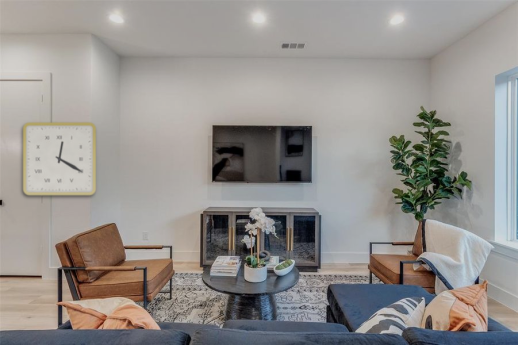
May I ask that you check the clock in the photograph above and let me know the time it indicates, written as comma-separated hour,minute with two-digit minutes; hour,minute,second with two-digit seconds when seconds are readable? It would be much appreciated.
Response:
12,20
